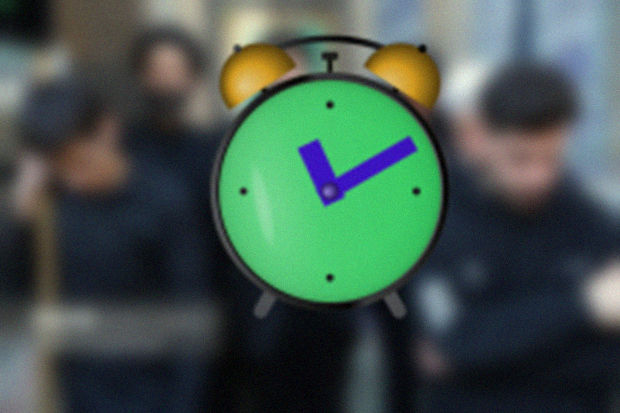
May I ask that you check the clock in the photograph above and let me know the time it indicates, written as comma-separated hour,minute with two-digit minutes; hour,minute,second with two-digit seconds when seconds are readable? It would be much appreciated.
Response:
11,10
